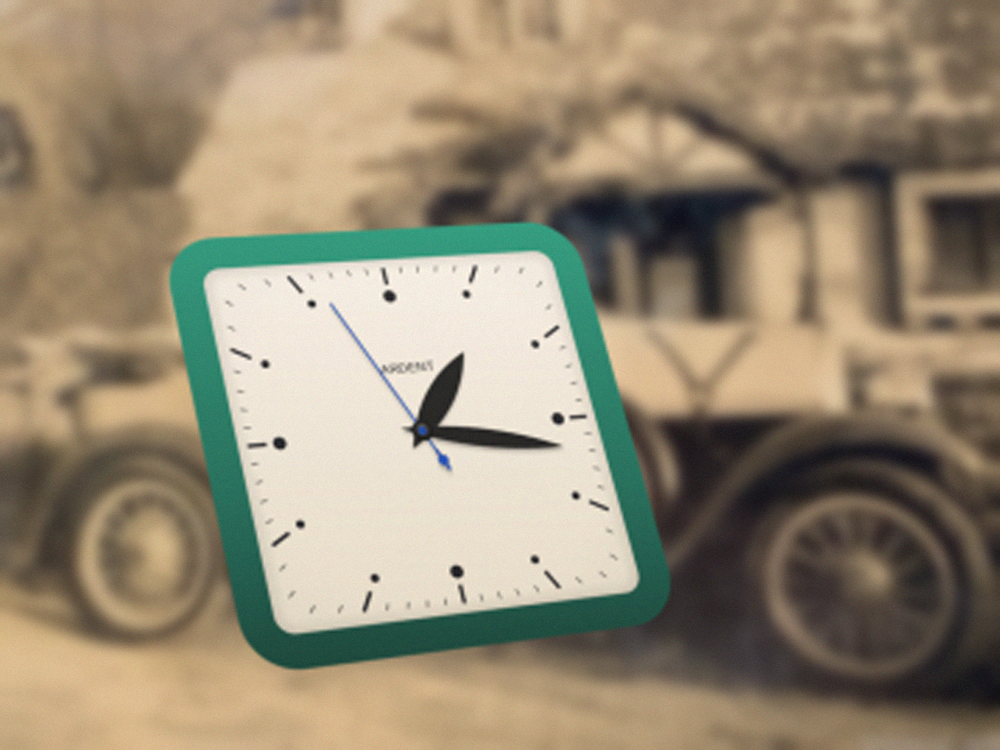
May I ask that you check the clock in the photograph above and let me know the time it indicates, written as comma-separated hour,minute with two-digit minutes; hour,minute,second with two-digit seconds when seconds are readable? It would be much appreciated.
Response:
1,16,56
